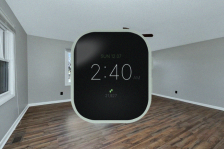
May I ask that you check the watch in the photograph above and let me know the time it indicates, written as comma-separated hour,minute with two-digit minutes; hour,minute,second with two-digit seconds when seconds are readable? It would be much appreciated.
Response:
2,40
